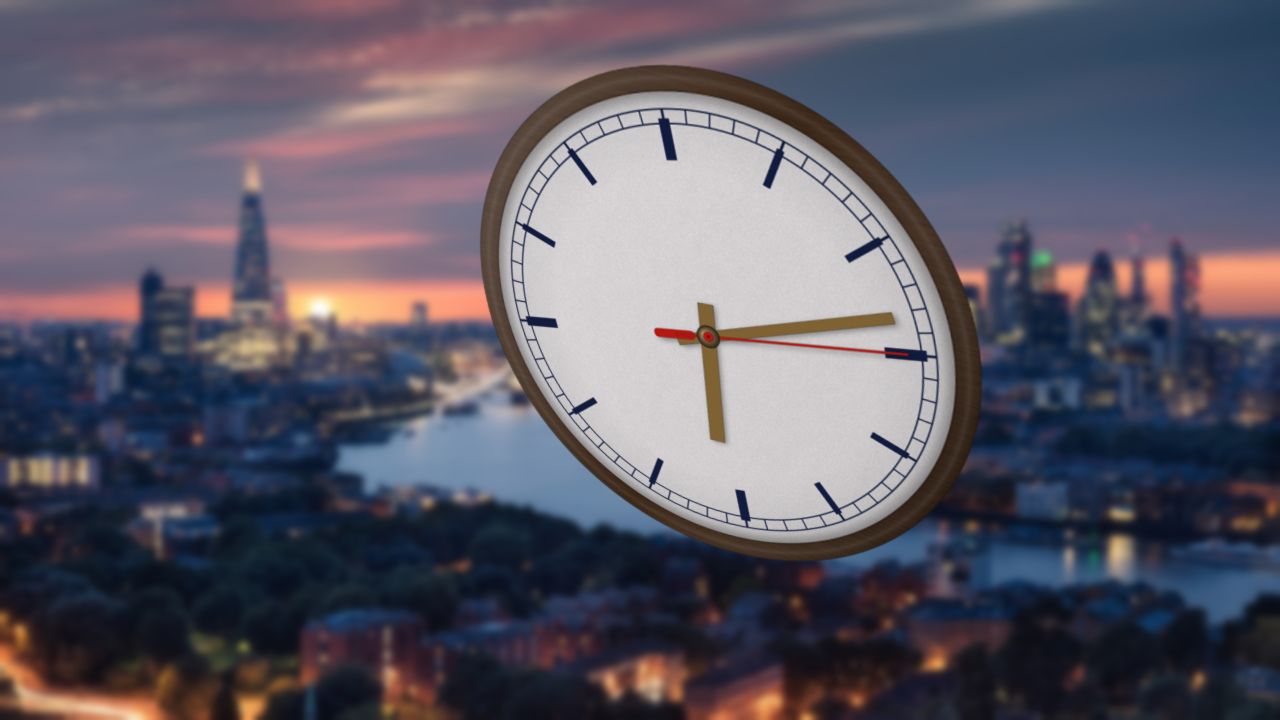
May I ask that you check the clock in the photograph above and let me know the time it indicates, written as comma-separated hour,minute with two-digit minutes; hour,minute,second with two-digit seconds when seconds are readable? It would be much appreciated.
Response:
6,13,15
